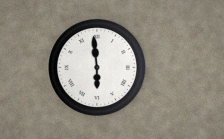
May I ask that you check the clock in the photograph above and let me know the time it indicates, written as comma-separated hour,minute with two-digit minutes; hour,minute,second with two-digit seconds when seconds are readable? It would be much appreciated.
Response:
5,59
